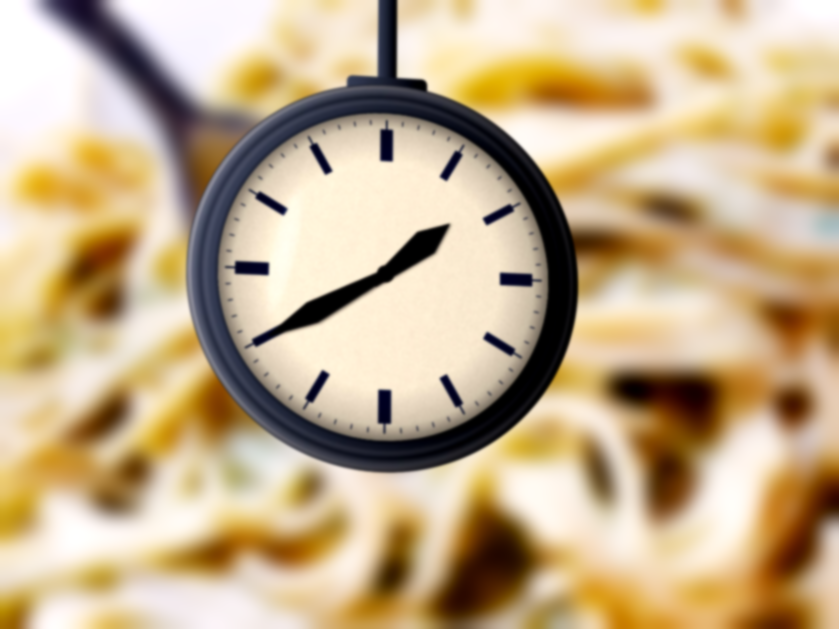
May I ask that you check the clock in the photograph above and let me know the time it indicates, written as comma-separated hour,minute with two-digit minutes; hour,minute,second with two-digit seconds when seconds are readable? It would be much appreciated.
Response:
1,40
